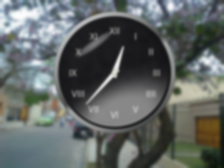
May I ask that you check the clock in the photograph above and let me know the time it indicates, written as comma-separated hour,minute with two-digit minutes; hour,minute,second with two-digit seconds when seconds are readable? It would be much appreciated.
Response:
12,37
